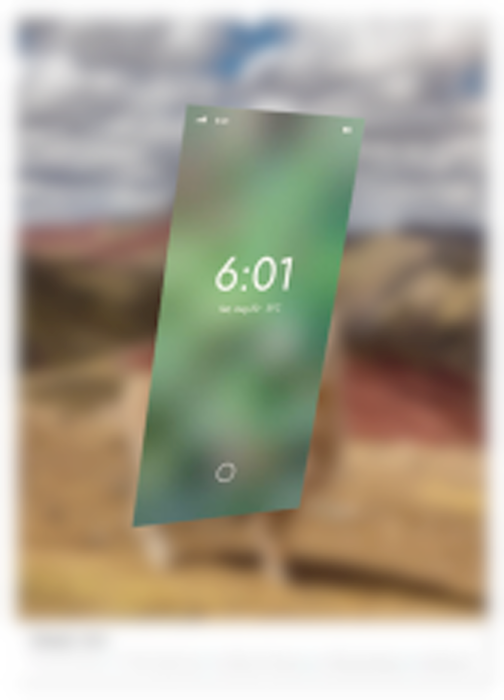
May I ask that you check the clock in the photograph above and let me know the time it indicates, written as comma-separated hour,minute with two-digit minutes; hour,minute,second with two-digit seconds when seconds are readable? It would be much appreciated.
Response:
6,01
